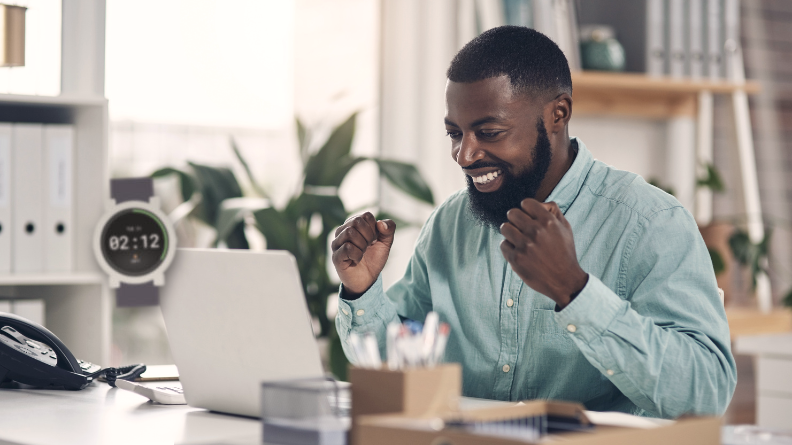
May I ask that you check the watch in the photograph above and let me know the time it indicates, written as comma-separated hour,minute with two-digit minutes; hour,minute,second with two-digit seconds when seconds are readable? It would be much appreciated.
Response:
2,12
